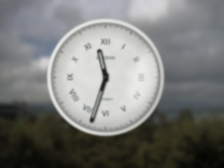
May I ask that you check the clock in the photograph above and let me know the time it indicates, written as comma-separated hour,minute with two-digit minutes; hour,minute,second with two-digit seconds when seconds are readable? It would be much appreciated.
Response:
11,33
